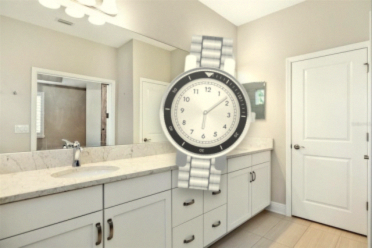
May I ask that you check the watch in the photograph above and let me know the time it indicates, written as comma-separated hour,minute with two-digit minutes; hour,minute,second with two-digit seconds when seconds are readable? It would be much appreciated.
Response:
6,08
